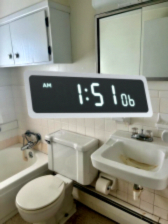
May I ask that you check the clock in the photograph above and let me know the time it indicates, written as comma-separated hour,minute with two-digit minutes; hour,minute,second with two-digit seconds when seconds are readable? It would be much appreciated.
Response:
1,51,06
